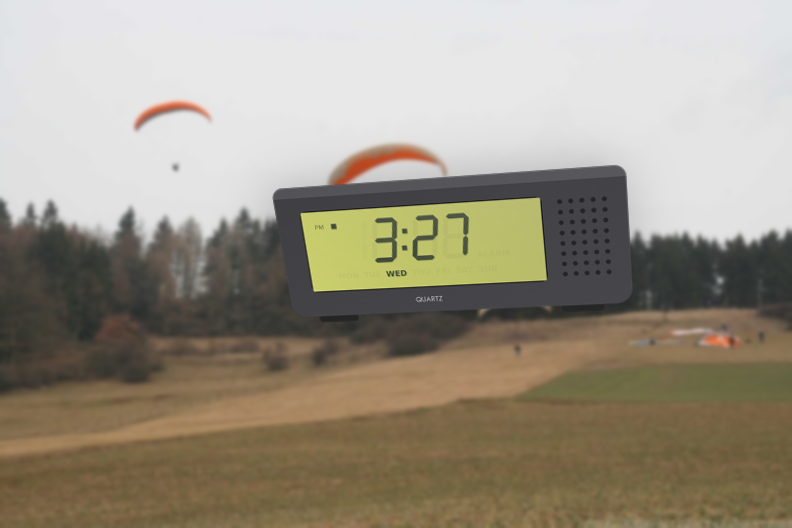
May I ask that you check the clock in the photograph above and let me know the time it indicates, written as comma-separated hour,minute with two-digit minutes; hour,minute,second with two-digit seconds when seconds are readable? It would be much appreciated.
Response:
3,27
